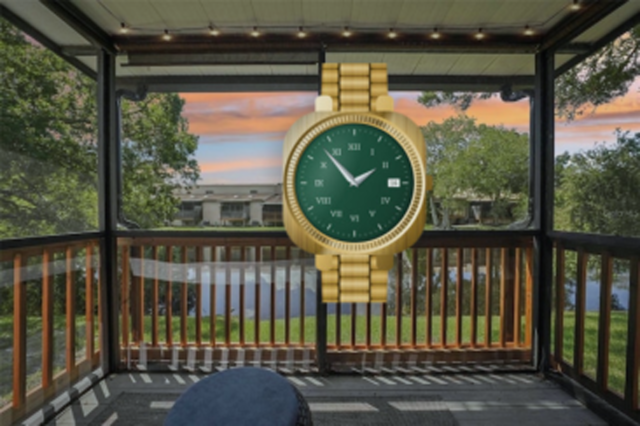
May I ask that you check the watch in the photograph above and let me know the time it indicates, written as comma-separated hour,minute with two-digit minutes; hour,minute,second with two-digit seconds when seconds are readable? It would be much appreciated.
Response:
1,53
